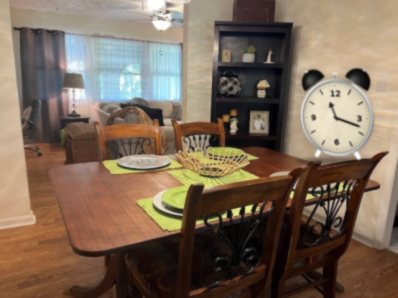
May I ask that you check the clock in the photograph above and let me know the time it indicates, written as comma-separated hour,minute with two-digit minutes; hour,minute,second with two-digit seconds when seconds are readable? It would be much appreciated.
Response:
11,18
